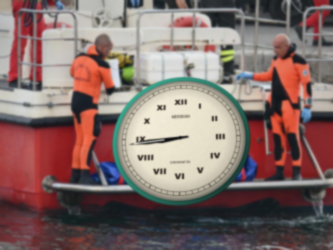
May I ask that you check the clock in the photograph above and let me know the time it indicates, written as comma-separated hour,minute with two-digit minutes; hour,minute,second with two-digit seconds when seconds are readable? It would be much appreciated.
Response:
8,44
